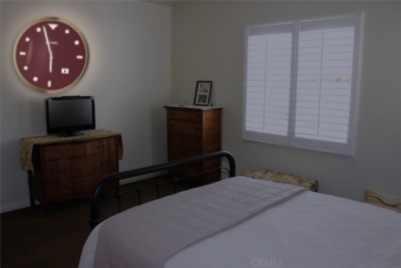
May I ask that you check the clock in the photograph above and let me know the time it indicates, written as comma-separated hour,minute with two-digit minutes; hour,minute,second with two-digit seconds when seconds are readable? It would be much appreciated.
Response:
5,57
